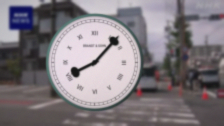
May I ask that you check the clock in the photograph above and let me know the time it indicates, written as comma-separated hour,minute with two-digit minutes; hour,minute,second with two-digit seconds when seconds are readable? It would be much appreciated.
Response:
8,07
